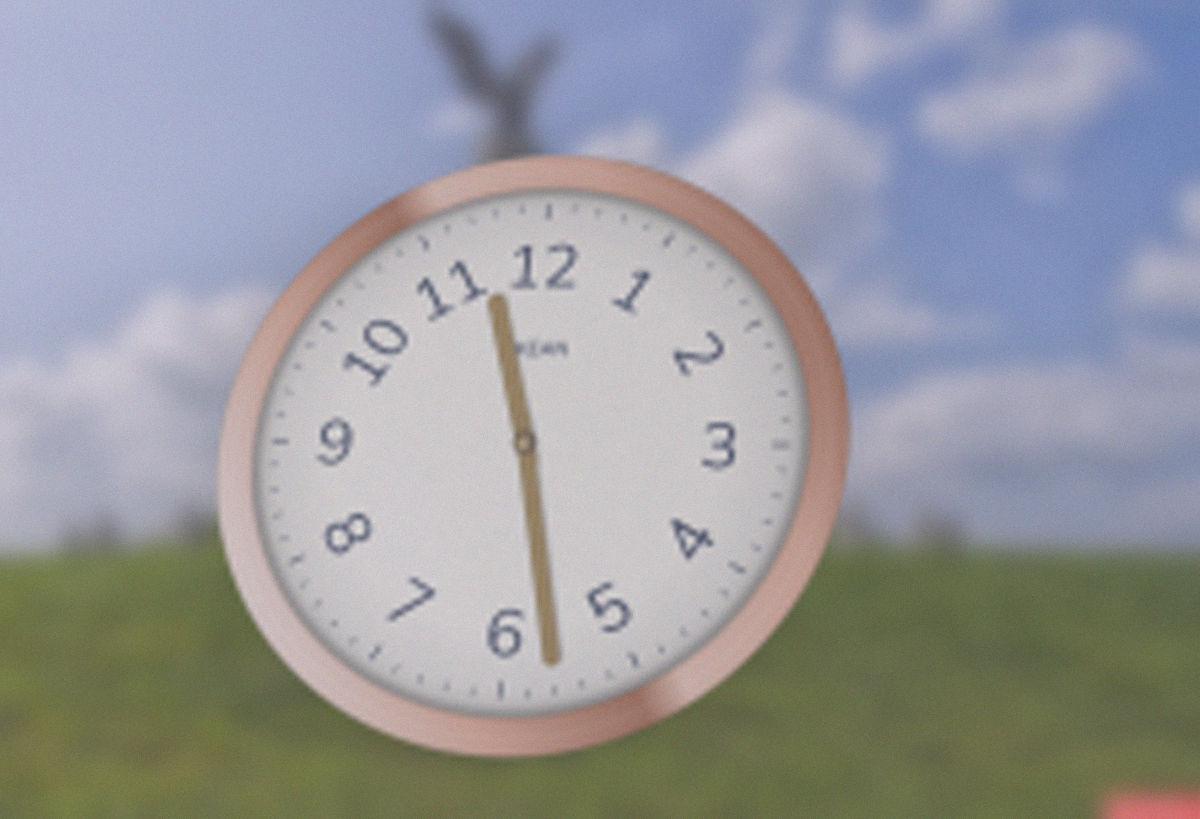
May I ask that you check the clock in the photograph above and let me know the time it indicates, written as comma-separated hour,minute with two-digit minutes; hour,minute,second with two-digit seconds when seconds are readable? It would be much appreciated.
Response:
11,28
